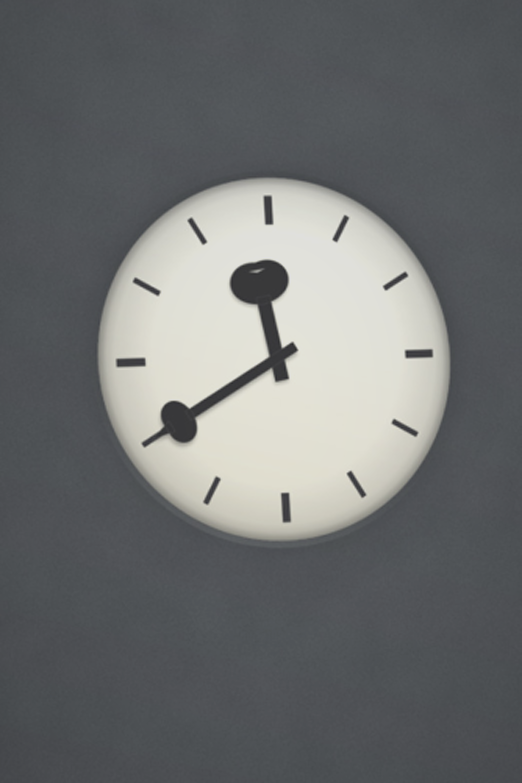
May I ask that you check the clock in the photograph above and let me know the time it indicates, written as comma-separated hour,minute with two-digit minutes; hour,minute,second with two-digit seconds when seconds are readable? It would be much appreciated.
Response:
11,40
